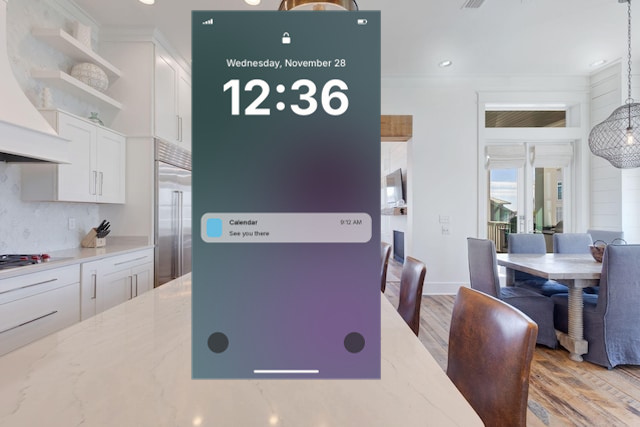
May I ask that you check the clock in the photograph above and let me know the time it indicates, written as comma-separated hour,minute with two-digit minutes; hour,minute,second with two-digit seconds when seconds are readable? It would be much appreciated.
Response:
12,36
